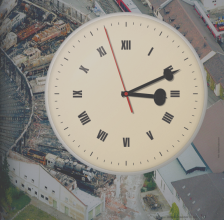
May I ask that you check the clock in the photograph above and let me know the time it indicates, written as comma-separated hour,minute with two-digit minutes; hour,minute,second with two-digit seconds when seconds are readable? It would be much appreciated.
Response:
3,10,57
